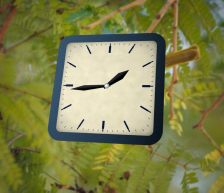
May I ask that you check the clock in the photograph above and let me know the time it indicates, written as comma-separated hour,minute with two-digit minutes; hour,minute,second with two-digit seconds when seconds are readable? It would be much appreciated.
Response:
1,44
